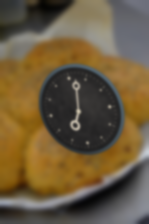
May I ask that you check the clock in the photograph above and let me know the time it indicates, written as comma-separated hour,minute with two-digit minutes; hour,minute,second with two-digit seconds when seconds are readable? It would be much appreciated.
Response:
7,02
